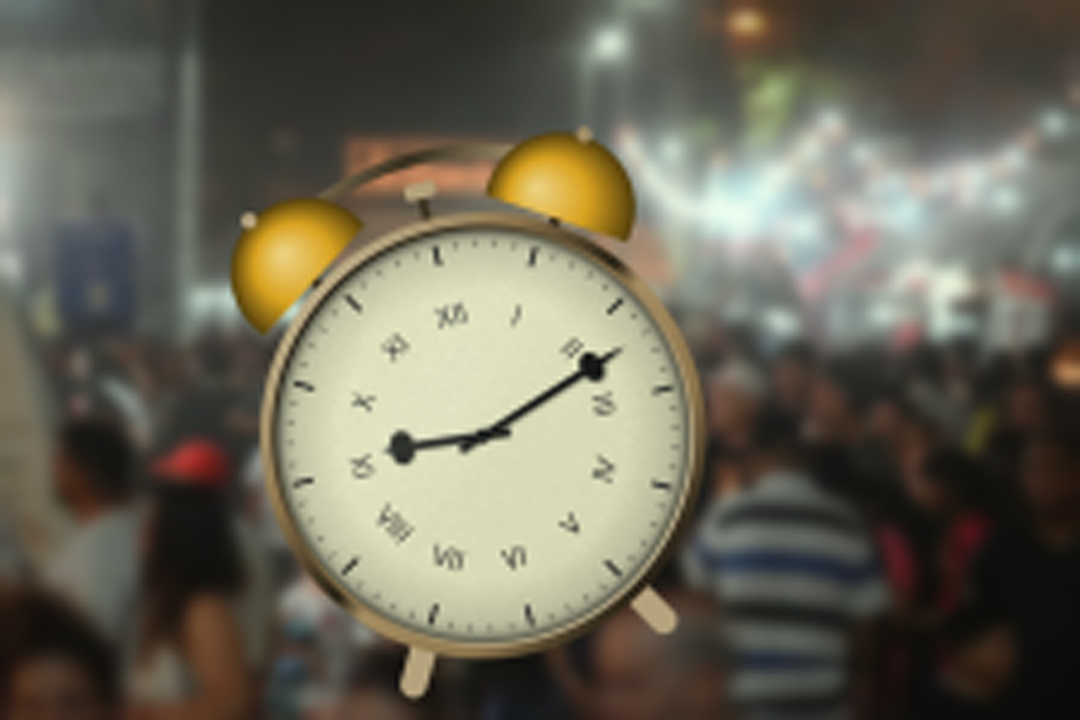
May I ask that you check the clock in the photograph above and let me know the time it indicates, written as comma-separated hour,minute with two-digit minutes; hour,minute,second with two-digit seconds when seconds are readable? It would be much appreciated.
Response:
9,12
